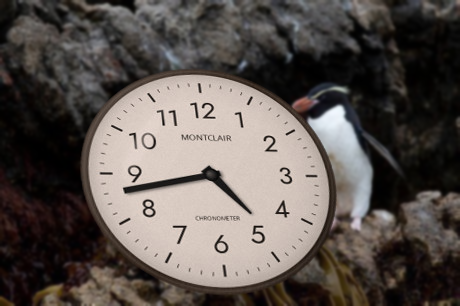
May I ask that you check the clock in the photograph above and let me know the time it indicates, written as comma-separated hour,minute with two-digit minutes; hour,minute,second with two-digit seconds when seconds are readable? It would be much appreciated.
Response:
4,43
